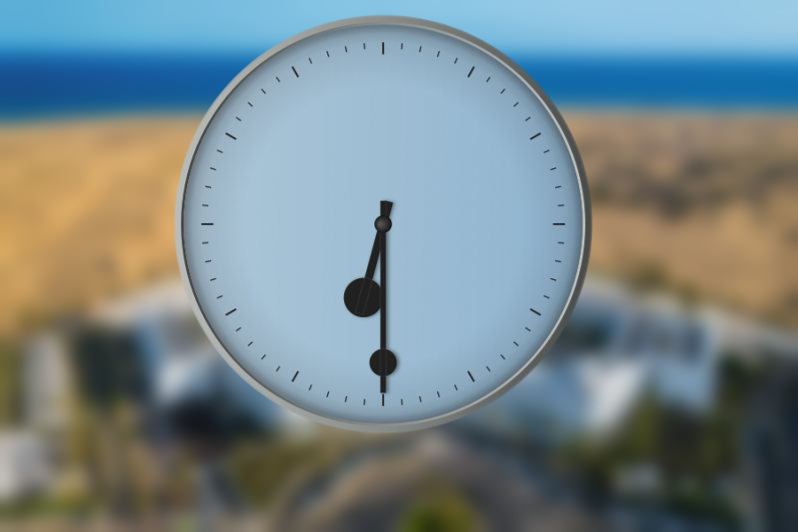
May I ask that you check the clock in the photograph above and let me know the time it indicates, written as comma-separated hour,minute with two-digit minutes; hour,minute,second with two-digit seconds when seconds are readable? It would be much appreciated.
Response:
6,30
